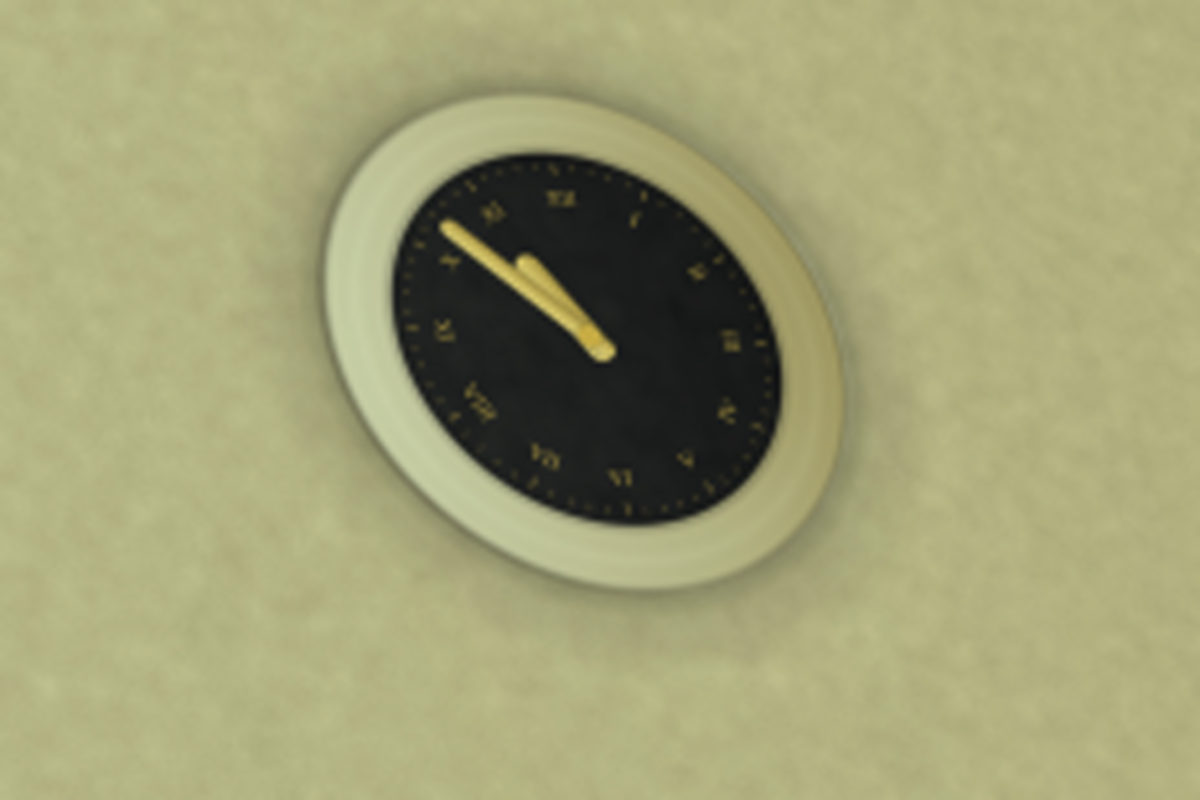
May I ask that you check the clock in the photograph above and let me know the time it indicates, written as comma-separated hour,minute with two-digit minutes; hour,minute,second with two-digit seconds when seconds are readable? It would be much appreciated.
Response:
10,52
